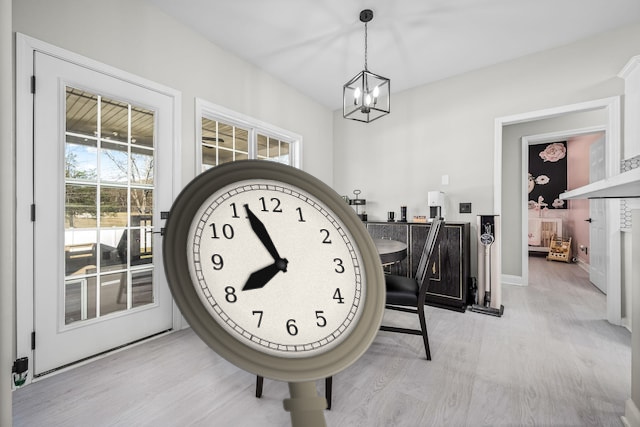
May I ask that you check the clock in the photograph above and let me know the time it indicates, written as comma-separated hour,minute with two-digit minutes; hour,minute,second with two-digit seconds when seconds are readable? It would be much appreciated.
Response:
7,56
